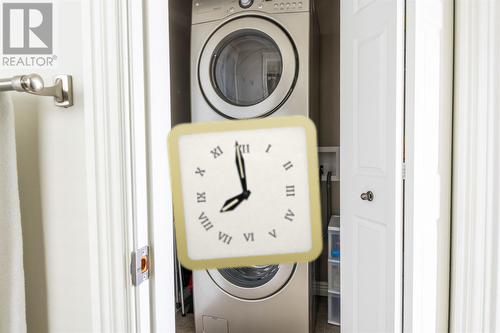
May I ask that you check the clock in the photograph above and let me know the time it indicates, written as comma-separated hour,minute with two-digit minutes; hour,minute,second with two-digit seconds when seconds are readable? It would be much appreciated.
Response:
7,59
